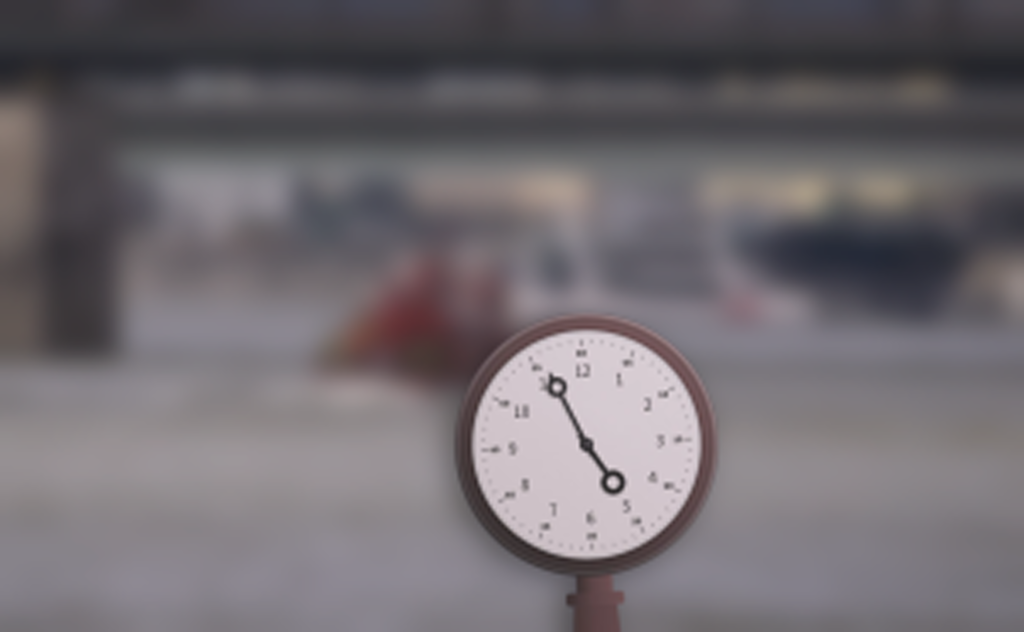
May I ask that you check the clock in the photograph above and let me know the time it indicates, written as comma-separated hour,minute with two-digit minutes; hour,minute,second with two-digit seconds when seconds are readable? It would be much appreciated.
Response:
4,56
